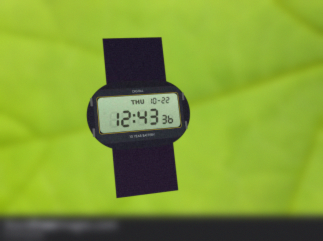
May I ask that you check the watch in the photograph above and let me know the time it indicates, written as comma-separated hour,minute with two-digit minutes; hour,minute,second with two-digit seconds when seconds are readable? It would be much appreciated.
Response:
12,43,36
